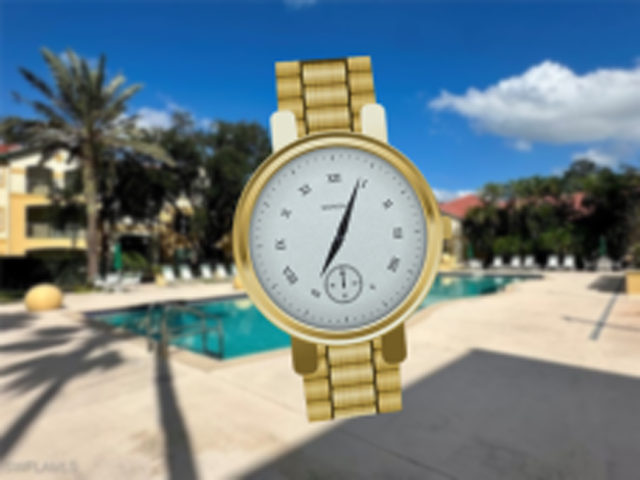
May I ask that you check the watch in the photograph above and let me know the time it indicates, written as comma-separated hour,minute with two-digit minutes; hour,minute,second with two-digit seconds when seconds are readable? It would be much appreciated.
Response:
7,04
